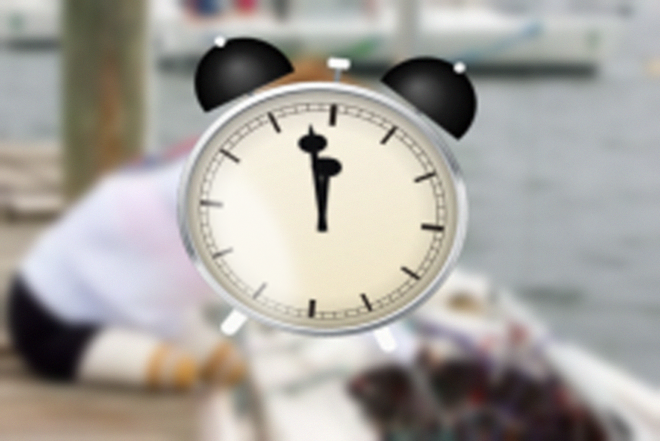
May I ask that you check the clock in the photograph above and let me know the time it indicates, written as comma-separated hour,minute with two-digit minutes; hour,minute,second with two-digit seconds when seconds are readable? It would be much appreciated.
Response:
11,58
